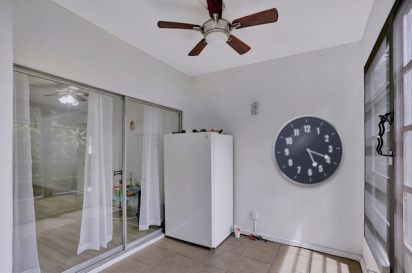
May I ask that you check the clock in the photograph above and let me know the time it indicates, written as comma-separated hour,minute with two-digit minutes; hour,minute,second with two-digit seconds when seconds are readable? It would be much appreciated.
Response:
5,19
